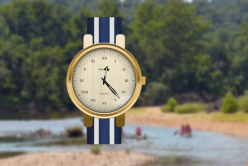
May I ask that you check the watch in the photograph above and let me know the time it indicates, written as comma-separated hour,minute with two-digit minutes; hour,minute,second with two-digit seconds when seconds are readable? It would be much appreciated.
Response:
12,23
